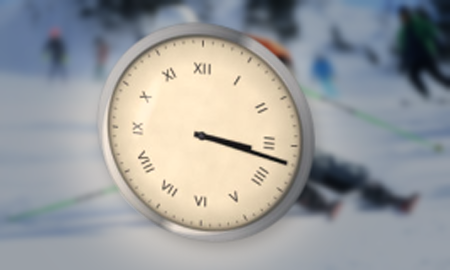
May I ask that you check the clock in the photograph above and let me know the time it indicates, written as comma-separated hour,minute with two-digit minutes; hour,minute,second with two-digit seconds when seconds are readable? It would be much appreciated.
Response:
3,17
